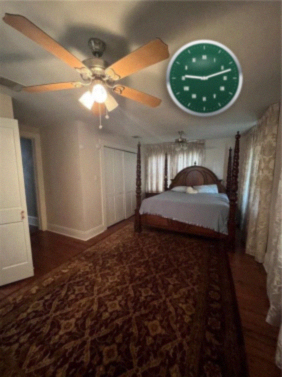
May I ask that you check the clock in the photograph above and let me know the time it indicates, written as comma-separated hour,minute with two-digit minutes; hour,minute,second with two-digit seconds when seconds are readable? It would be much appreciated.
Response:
9,12
